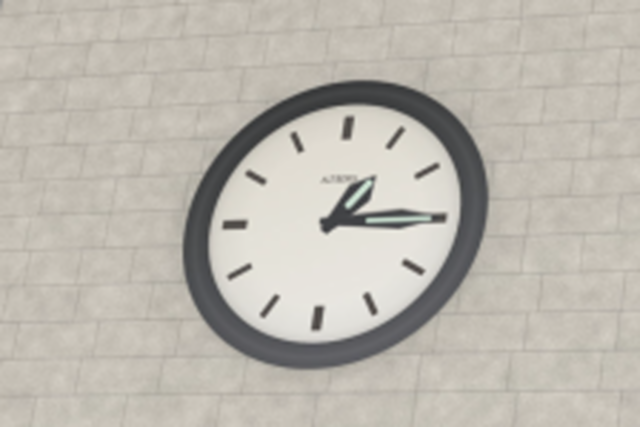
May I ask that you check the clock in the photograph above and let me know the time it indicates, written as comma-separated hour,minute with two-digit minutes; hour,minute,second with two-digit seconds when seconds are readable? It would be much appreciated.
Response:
1,15
